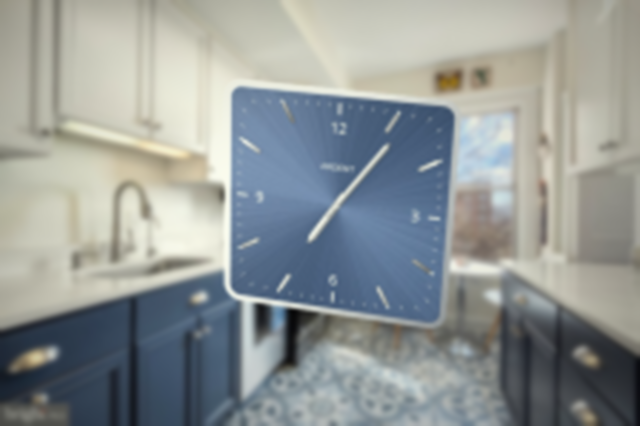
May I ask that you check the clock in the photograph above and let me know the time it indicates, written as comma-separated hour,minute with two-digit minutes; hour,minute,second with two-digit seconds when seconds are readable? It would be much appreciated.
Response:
7,06
